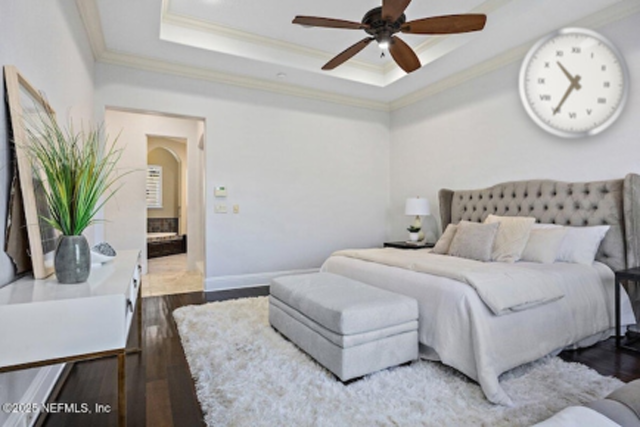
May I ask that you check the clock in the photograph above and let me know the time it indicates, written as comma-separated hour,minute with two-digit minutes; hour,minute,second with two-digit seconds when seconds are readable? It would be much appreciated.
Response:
10,35
